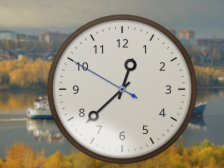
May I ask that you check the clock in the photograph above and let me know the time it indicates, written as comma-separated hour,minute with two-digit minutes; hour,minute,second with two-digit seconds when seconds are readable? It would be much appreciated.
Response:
12,37,50
